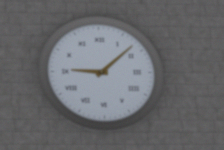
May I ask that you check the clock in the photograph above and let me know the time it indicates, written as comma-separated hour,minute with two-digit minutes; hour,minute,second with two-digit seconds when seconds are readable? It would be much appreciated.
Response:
9,08
